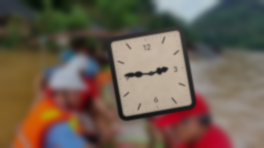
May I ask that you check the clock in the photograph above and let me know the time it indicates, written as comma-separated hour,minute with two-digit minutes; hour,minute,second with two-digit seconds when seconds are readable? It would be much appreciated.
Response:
2,46
